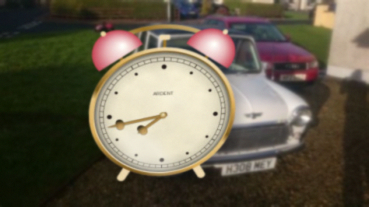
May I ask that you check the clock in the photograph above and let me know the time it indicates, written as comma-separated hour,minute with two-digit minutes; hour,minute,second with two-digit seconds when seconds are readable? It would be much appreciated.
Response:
7,43
